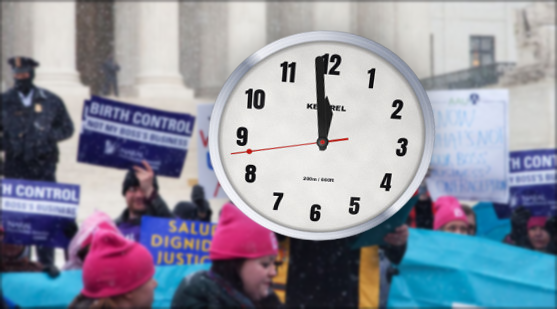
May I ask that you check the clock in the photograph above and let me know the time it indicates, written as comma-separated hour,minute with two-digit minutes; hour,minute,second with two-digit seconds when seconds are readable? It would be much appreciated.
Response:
11,58,43
